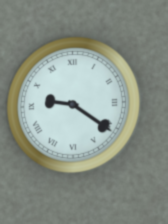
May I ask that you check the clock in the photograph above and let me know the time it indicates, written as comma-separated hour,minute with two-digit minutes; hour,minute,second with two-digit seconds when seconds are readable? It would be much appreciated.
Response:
9,21
